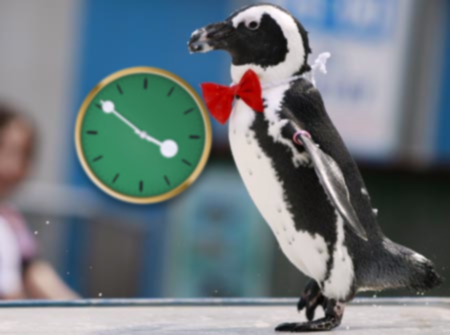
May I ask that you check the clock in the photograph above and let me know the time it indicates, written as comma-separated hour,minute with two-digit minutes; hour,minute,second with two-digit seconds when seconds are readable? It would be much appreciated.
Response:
3,51
